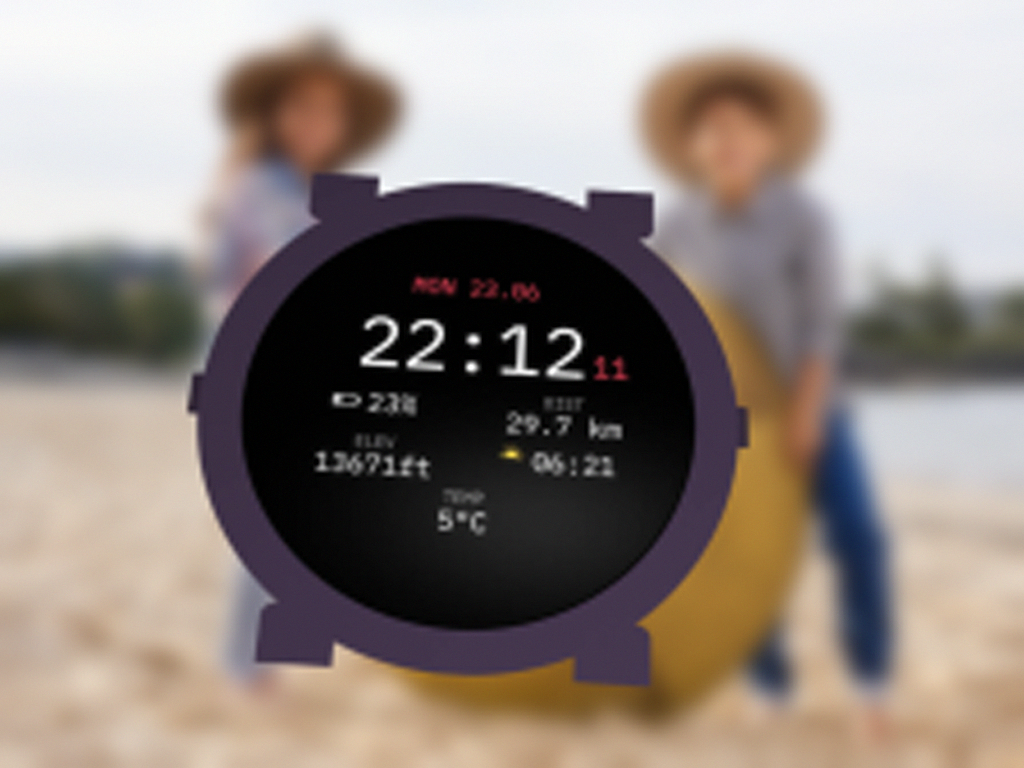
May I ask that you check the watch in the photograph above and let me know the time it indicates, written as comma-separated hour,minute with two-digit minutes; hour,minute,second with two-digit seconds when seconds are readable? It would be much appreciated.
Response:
22,12
